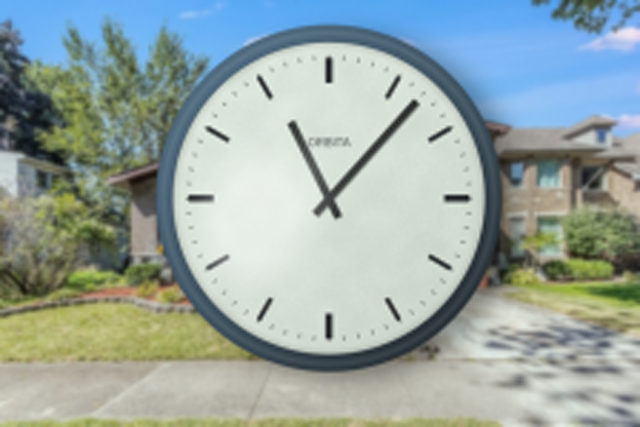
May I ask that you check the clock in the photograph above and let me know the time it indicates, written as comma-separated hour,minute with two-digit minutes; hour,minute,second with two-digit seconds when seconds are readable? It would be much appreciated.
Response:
11,07
